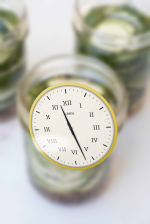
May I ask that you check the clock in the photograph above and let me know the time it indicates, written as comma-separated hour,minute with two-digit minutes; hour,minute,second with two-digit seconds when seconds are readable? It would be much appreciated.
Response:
11,27
